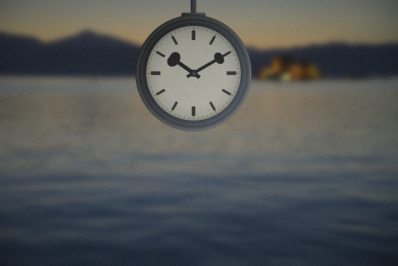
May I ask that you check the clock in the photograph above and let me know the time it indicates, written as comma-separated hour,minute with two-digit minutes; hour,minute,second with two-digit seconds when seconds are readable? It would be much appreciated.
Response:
10,10
